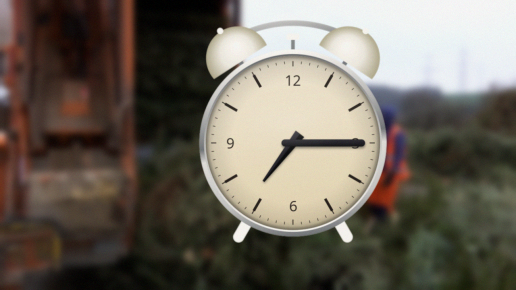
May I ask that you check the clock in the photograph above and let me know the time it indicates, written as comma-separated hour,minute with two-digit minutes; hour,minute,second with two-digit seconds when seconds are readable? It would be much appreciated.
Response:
7,15
